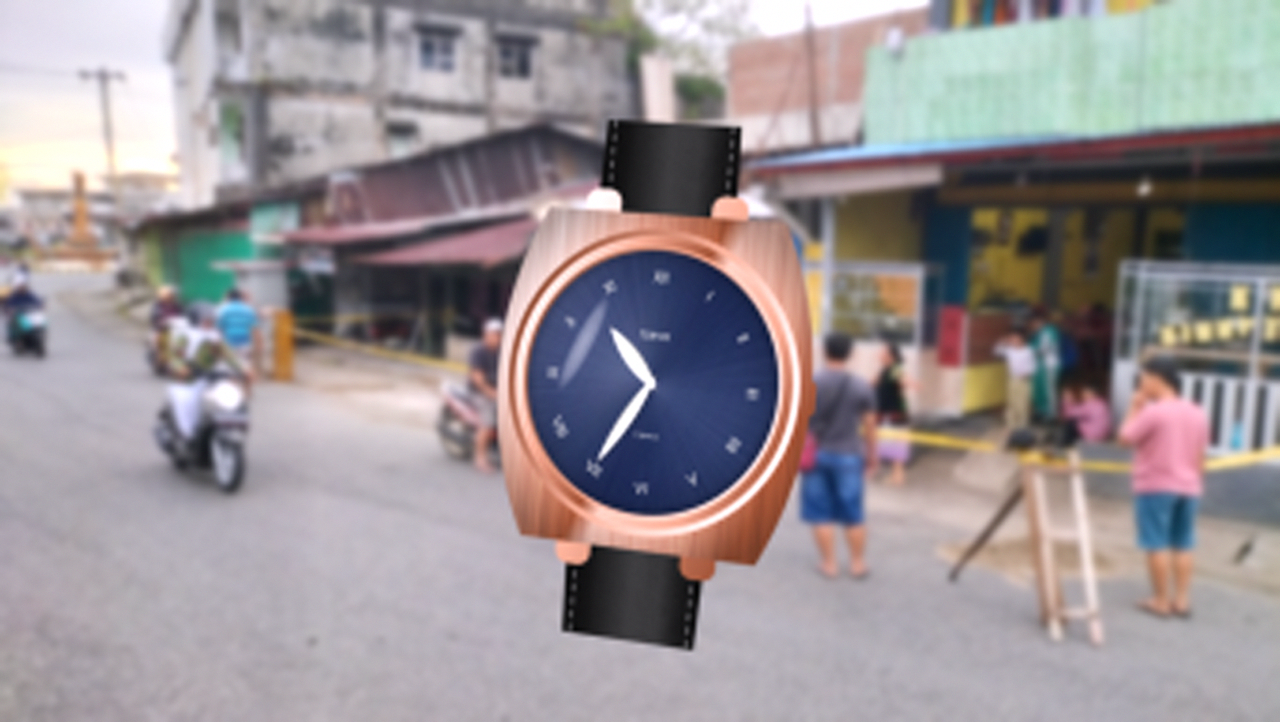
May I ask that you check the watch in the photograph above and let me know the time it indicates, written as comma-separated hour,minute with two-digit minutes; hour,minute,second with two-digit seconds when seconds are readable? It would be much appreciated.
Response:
10,35
